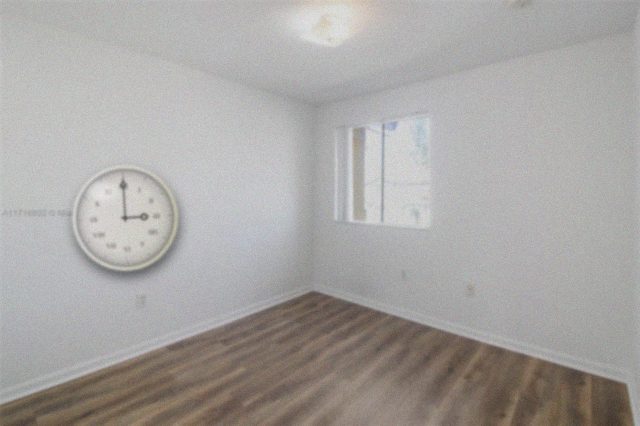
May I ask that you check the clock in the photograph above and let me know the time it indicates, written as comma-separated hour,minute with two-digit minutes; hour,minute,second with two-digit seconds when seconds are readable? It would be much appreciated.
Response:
3,00
